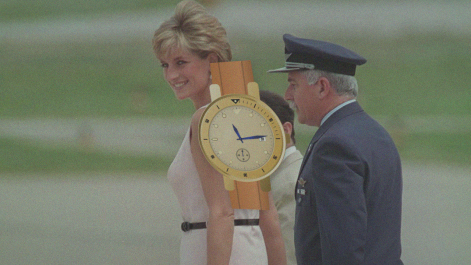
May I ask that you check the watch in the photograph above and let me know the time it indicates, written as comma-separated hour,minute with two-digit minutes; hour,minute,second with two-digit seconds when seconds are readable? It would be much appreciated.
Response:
11,14
